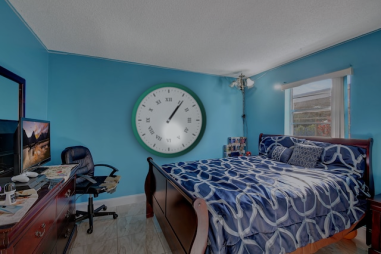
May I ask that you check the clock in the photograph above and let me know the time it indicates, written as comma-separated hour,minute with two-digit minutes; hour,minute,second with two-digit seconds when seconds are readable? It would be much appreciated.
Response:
1,06
